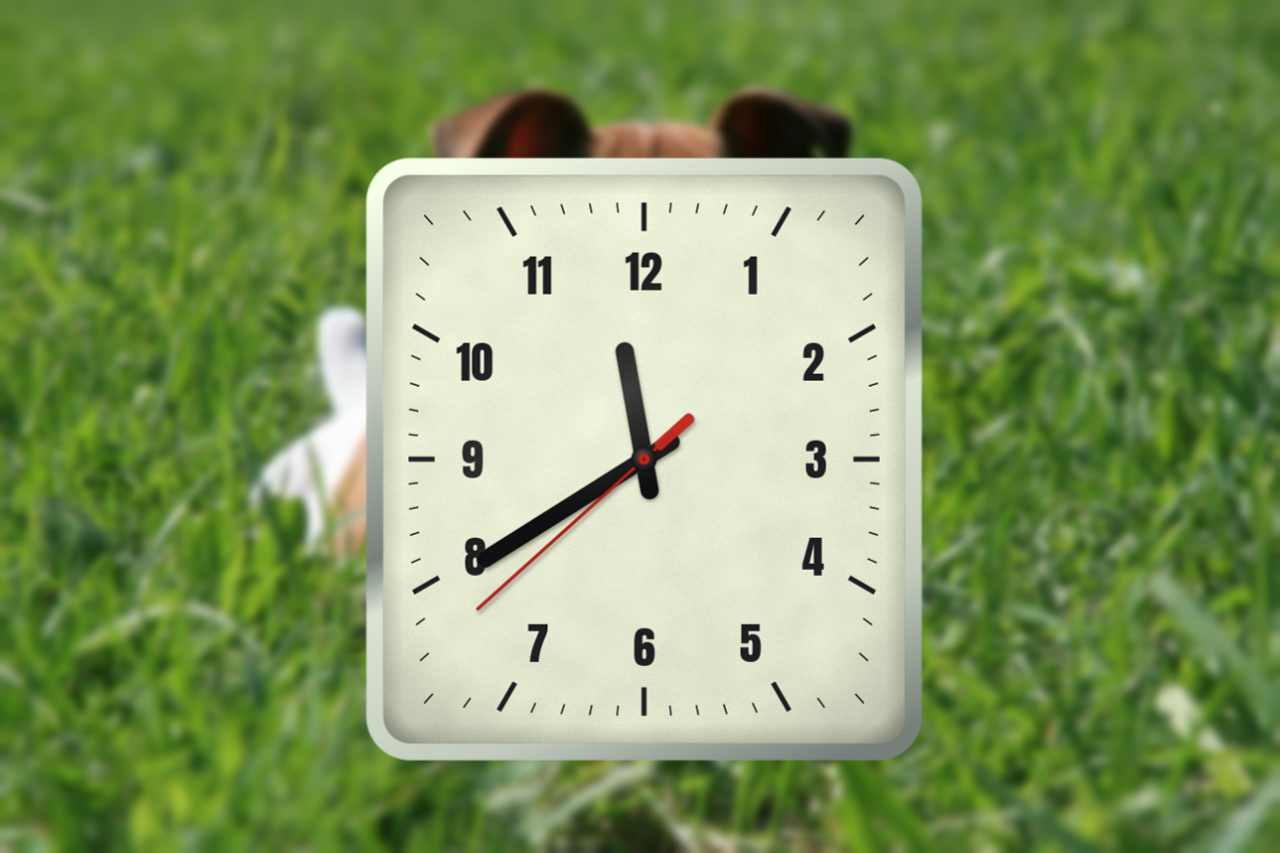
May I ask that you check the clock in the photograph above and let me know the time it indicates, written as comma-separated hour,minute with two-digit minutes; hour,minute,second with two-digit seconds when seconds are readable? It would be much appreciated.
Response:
11,39,38
